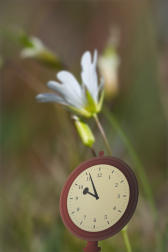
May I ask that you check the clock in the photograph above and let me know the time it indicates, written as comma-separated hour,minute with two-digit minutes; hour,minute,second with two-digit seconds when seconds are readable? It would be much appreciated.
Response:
9,56
